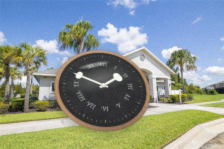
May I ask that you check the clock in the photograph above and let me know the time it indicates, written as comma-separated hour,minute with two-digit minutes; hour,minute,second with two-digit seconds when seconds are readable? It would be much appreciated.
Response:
1,49
